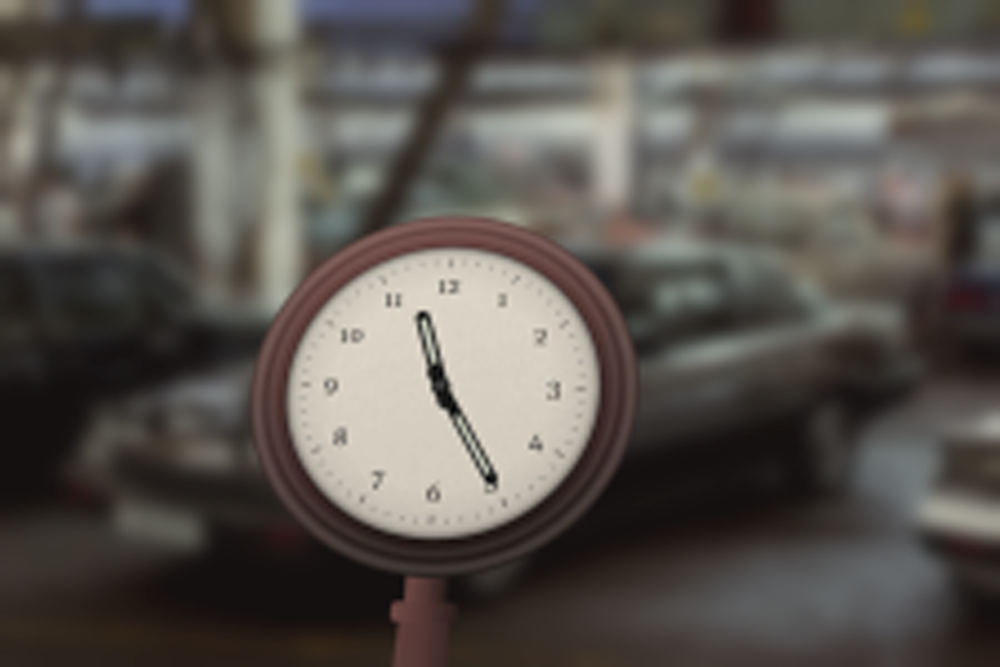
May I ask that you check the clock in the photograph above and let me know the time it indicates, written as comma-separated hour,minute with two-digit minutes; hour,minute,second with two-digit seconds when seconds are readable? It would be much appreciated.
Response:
11,25
